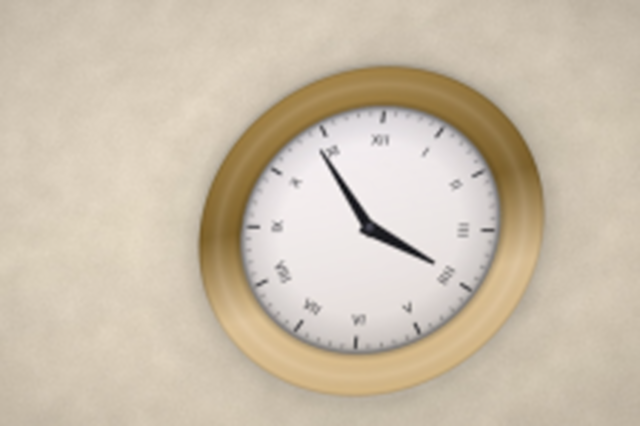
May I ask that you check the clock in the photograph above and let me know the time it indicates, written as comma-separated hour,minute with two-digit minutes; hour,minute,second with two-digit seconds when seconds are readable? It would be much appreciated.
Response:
3,54
